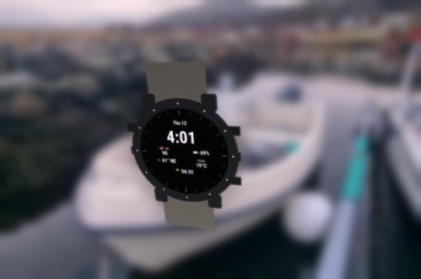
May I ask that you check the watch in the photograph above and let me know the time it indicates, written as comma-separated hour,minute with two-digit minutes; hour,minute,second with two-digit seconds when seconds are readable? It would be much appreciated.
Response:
4,01
